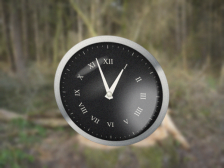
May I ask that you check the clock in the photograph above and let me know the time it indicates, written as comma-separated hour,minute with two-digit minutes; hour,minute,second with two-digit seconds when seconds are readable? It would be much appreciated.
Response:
12,57
